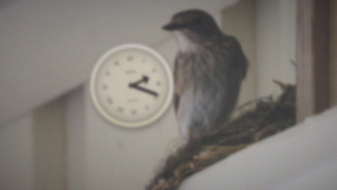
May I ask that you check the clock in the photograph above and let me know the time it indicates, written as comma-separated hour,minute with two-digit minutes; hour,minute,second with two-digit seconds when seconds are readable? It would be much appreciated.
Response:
2,19
